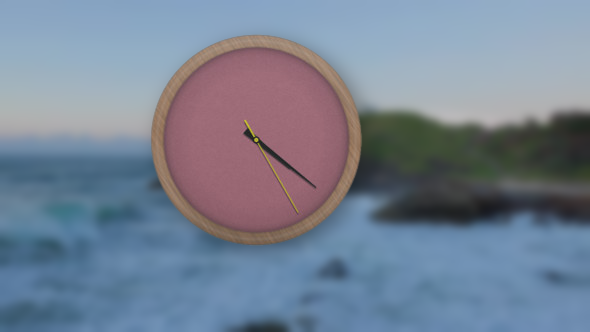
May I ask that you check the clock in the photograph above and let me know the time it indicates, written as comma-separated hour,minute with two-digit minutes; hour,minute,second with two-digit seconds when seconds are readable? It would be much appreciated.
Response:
4,21,25
